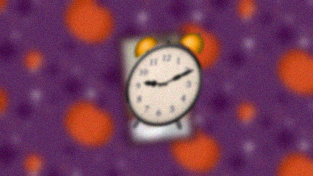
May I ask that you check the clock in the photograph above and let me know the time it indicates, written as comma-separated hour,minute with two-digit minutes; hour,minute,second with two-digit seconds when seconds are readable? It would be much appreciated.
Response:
9,11
